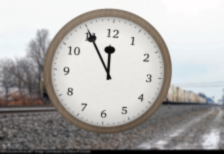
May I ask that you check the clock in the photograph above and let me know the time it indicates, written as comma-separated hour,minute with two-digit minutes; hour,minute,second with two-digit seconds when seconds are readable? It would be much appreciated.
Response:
11,55
